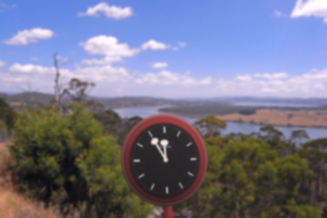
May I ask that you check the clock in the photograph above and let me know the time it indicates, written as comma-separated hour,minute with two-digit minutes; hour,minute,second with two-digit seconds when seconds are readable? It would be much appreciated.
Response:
11,55
